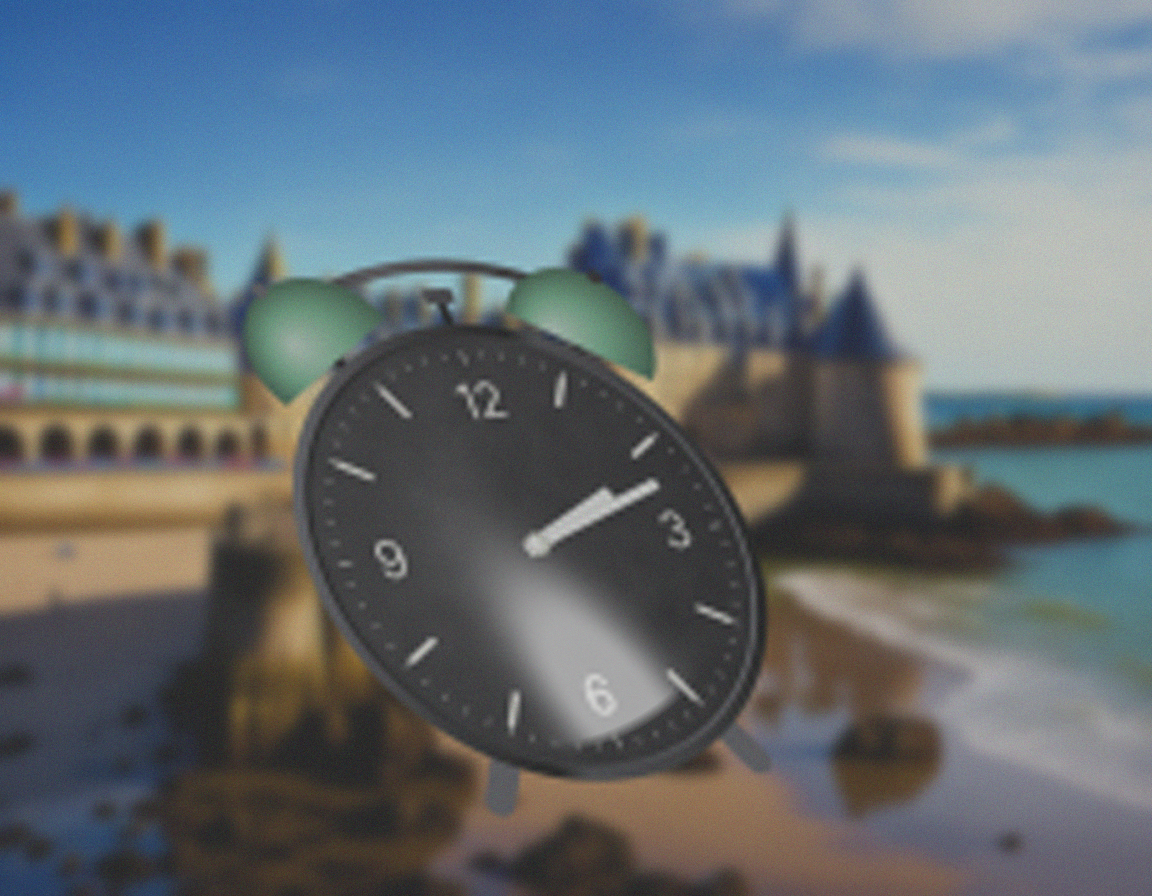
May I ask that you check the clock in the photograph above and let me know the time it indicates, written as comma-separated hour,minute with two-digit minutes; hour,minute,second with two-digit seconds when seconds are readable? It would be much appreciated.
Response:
2,12
